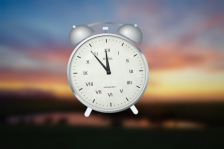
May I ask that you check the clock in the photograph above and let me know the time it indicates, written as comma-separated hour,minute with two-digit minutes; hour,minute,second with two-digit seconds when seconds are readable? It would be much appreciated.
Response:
11,54
